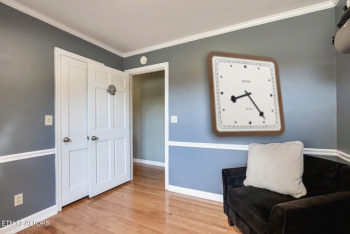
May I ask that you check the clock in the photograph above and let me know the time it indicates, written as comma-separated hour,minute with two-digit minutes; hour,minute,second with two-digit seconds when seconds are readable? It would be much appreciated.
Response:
8,24
